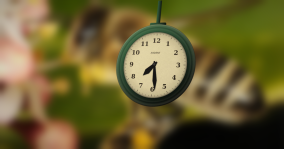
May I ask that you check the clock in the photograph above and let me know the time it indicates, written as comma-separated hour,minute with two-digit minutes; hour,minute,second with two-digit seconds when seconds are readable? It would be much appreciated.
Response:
7,29
